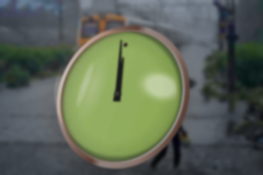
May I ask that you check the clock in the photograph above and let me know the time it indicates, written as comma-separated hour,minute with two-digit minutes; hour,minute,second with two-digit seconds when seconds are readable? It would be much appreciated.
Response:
11,59
